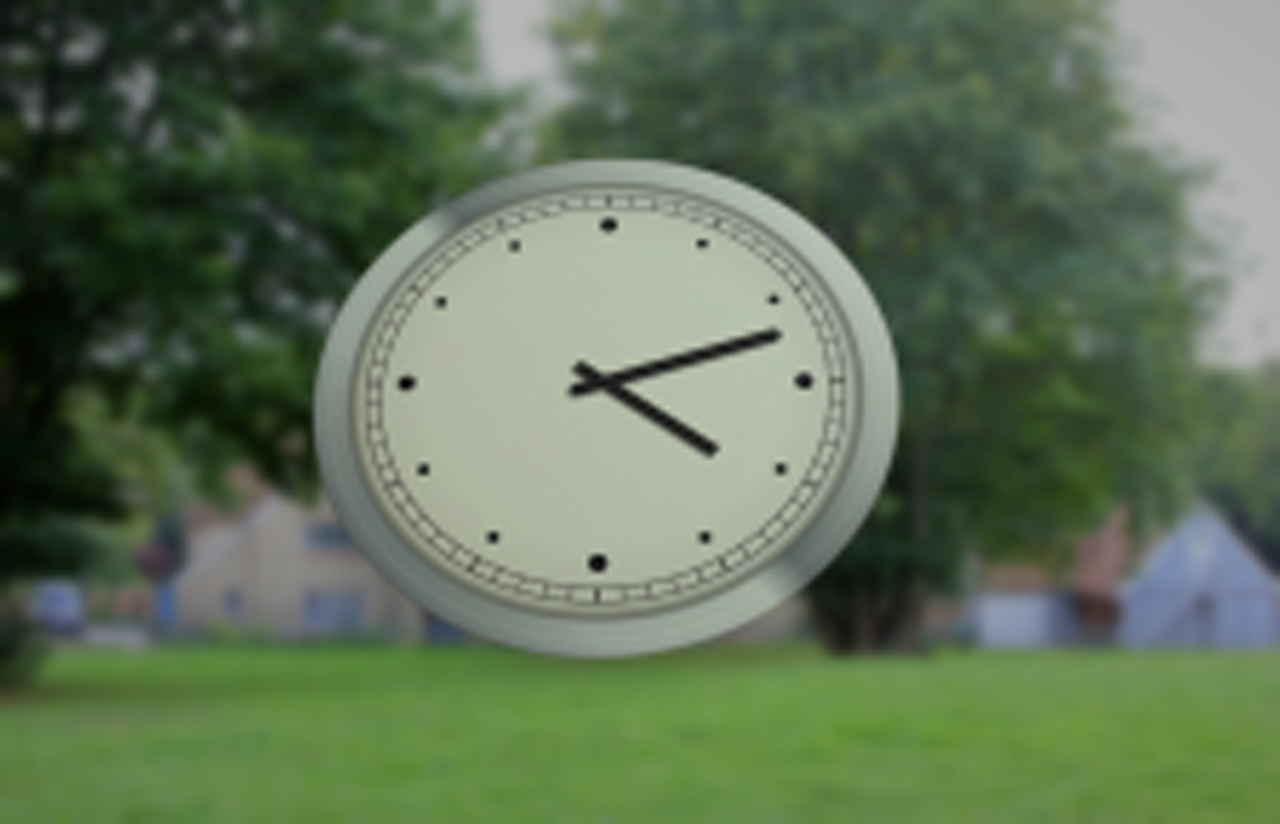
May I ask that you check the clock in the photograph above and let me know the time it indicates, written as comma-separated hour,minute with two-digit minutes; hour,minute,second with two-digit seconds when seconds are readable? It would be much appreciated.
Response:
4,12
